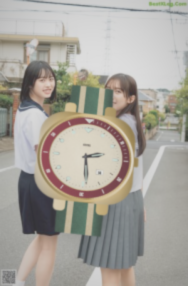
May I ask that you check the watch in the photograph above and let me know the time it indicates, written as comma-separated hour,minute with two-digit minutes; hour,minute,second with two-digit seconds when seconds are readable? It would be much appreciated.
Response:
2,29
